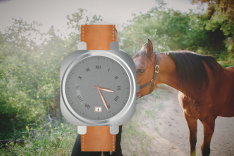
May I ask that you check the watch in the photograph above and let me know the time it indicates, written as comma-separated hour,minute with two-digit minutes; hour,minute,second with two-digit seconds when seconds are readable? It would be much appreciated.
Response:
3,26
